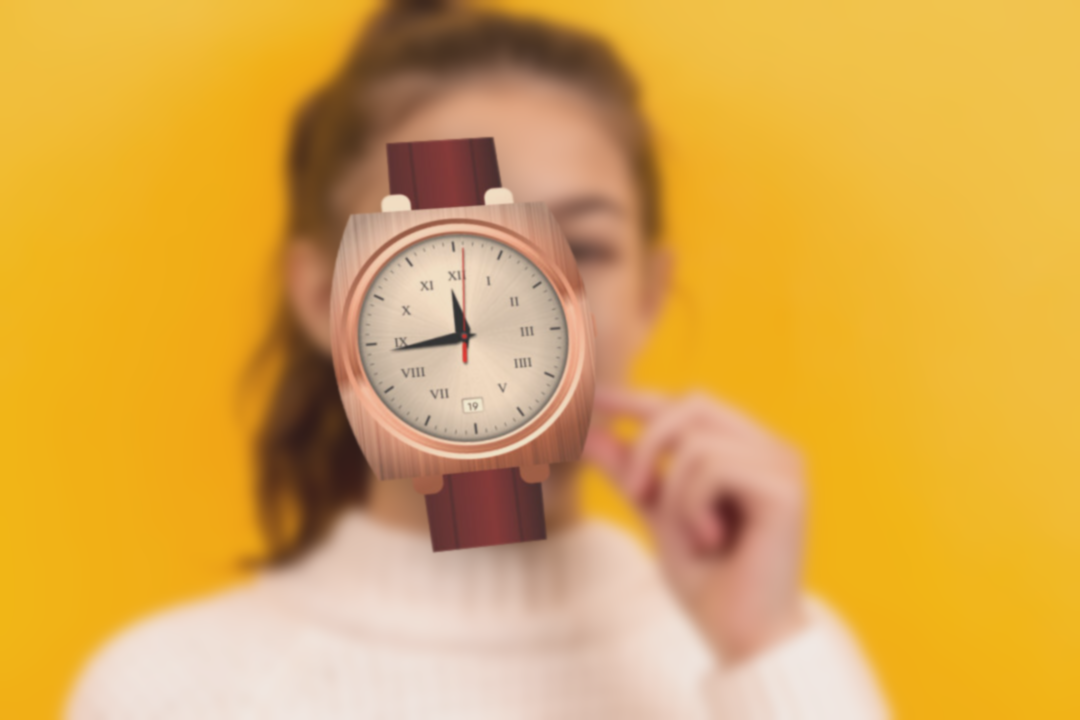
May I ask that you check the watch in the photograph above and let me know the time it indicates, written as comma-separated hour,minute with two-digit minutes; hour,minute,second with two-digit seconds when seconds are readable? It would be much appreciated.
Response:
11,44,01
